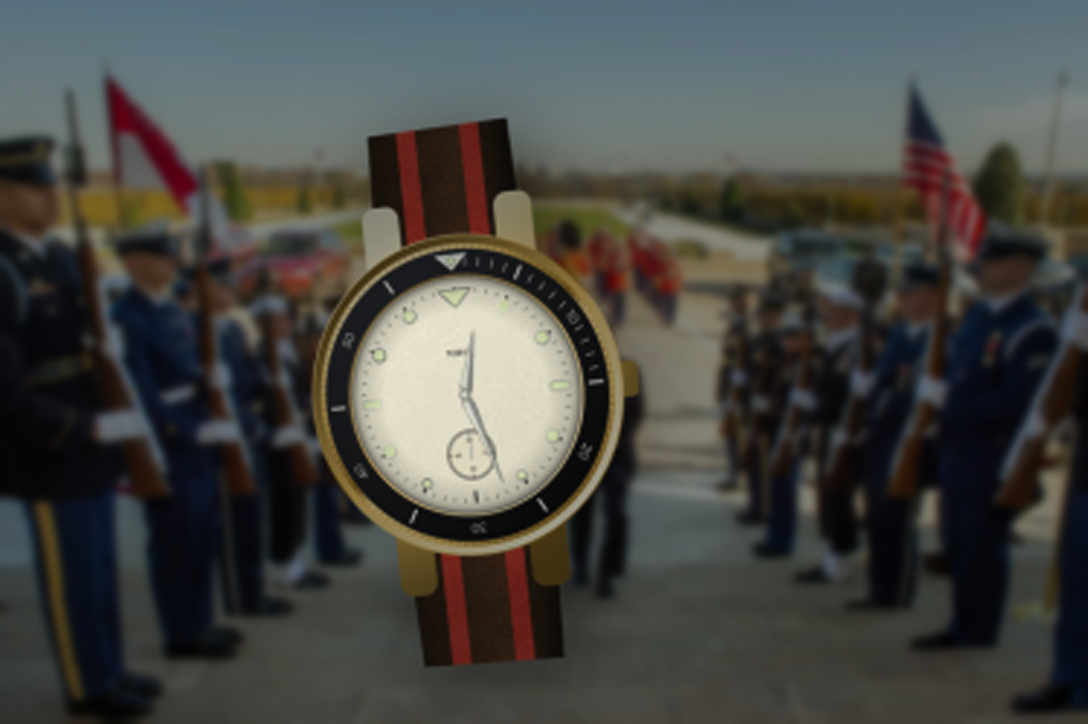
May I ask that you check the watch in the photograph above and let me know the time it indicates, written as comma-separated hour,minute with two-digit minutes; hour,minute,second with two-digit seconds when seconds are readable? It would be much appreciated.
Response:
12,27
